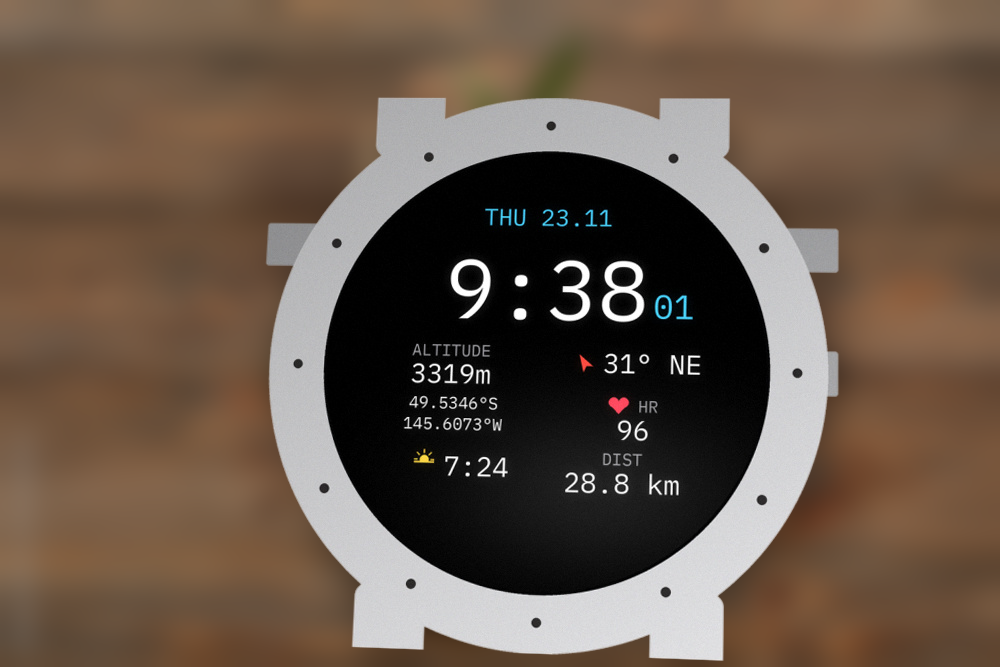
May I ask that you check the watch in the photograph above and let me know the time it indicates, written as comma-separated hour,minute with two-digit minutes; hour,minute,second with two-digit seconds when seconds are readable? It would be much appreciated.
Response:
9,38,01
